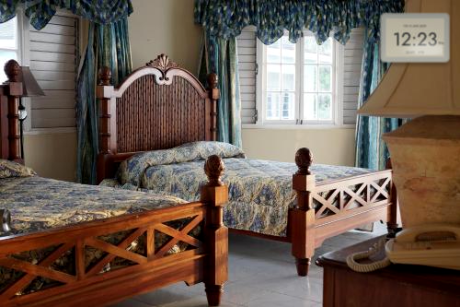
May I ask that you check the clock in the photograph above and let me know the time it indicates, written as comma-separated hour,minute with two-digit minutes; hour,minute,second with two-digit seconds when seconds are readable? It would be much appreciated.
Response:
12,23
